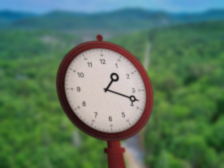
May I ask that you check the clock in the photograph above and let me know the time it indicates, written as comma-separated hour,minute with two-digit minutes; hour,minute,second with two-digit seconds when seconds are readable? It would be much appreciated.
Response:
1,18
